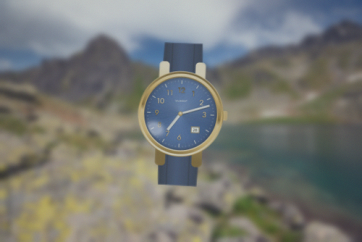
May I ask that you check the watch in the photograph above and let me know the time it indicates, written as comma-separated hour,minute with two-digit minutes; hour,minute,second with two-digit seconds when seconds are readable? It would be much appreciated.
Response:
7,12
